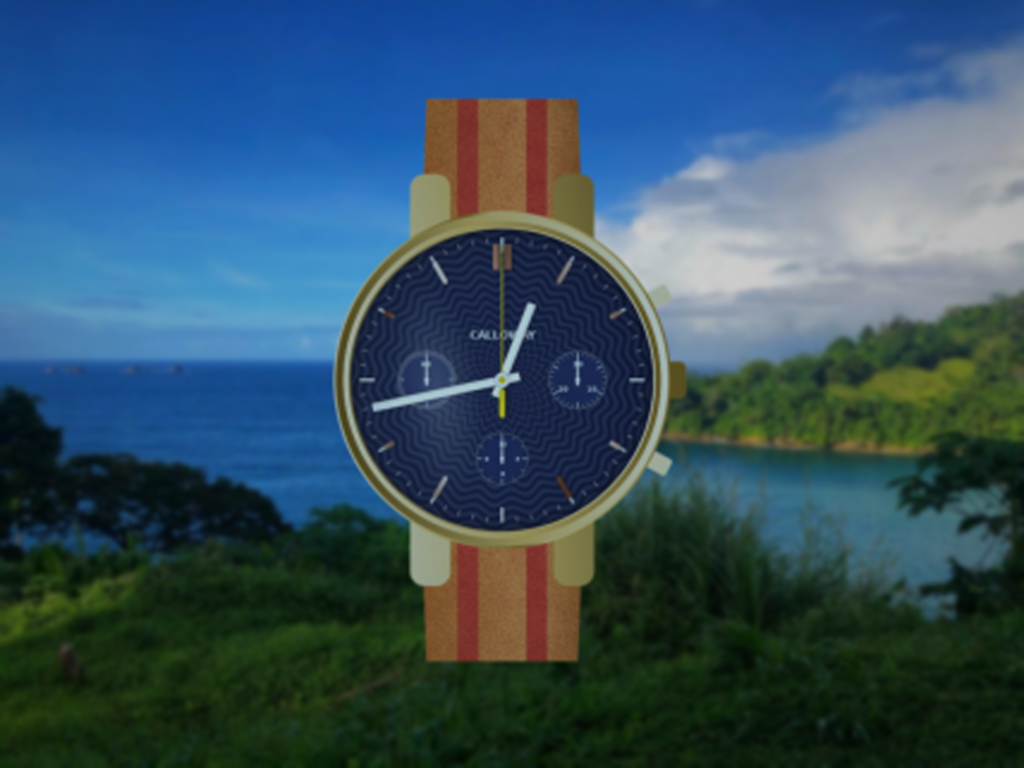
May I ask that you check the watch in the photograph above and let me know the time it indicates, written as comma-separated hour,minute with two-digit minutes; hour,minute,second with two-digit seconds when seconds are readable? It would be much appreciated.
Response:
12,43
